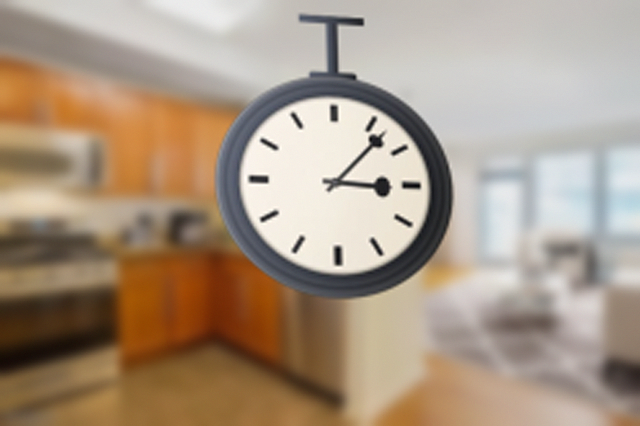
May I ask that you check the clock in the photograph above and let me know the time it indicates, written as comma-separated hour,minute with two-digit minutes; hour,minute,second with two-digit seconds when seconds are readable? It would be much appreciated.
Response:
3,07
